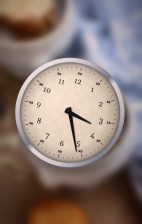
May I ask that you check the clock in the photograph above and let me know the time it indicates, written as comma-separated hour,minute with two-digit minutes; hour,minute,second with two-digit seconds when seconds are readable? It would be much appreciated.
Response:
3,26
